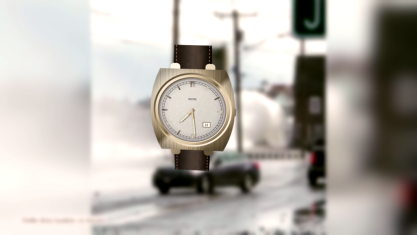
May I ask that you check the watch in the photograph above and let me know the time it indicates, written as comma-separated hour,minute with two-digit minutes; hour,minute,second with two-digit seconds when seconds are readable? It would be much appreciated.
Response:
7,29
